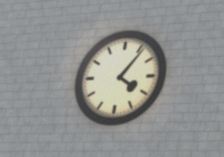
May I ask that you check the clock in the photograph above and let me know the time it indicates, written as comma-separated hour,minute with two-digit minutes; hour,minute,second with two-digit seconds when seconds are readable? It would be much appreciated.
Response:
4,06
